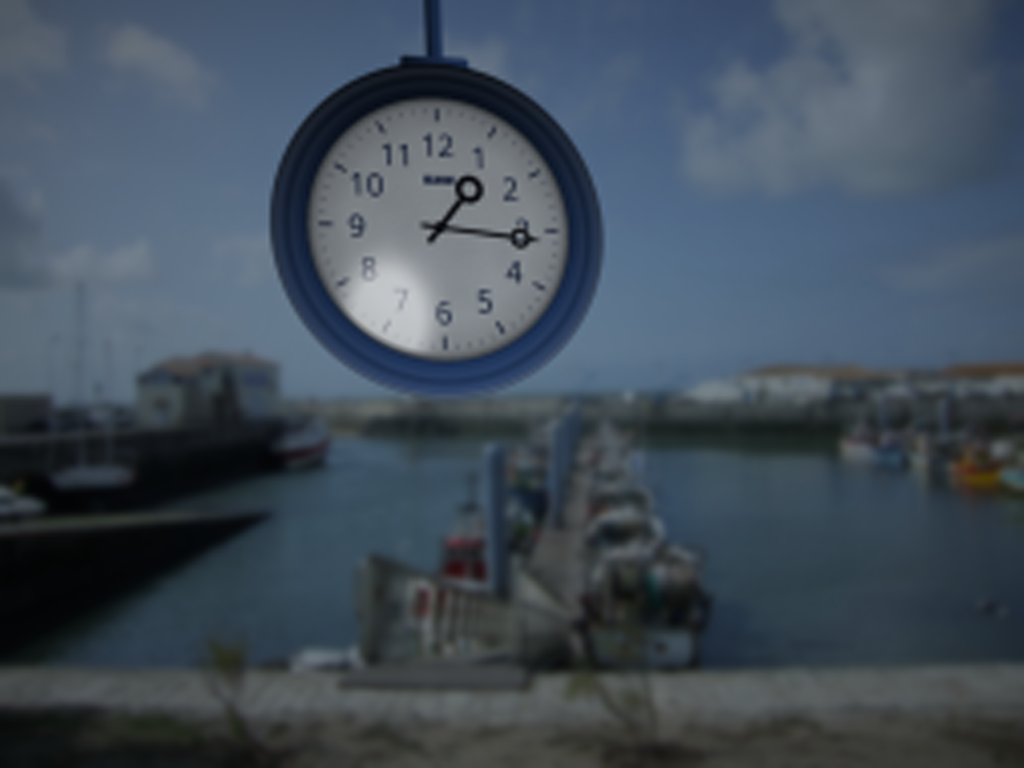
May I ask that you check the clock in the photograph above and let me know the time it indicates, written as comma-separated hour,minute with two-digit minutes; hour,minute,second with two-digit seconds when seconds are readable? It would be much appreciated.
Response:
1,16
